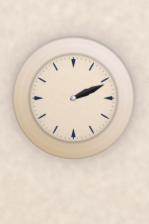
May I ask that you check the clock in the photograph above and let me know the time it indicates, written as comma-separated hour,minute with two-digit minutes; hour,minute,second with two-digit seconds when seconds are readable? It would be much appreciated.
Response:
2,11
